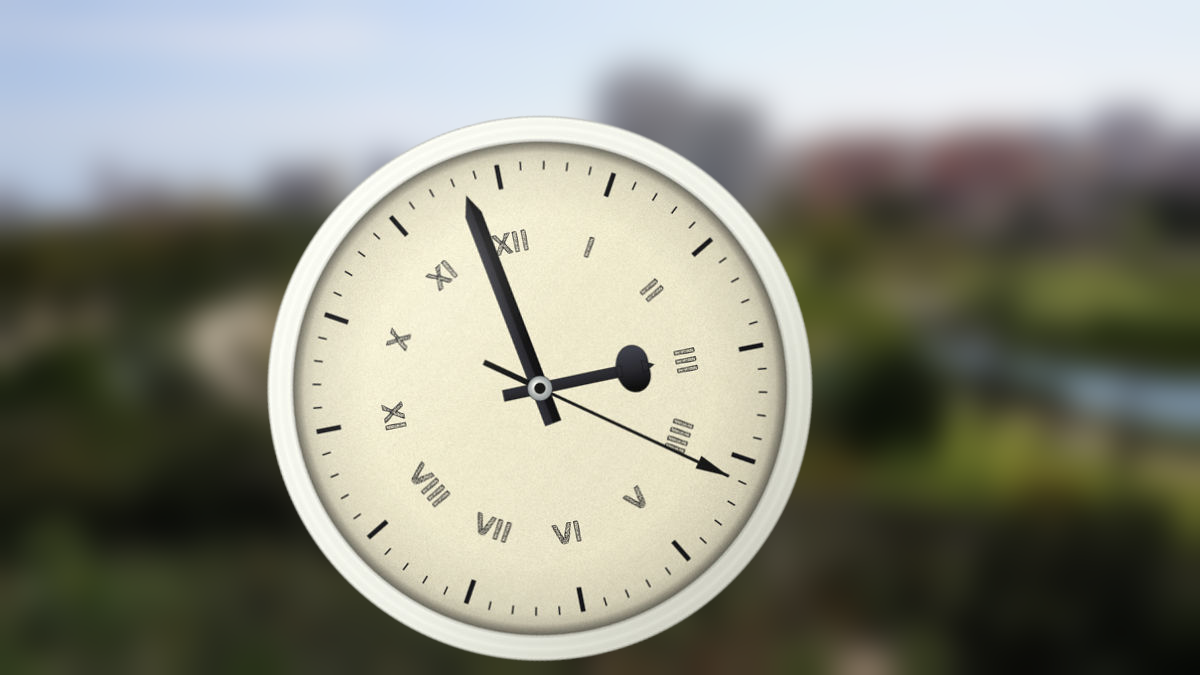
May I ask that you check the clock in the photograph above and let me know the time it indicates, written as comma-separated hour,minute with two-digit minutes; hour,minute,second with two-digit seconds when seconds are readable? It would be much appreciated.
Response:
2,58,21
